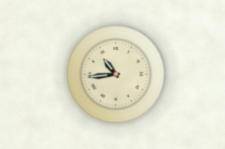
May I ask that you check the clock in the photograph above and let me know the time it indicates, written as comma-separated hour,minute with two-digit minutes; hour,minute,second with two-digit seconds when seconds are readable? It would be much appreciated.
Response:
10,44
